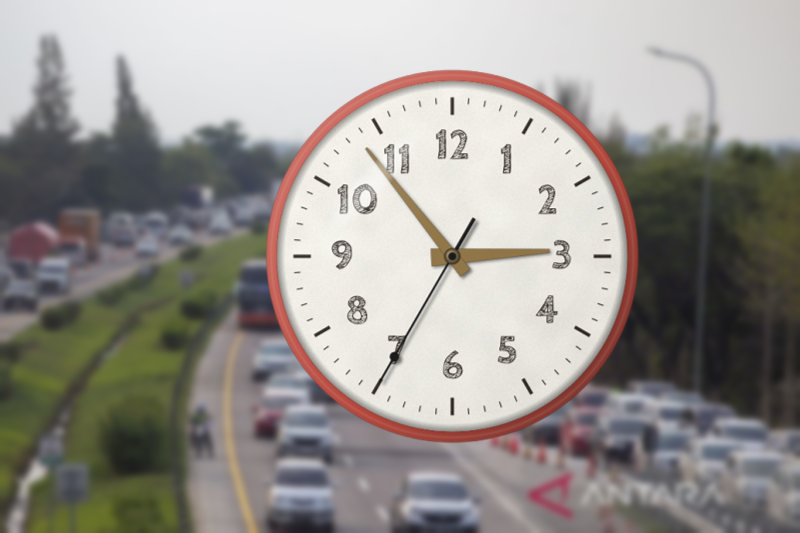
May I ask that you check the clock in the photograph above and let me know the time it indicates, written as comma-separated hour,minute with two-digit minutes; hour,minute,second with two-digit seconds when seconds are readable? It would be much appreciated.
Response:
2,53,35
